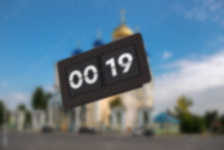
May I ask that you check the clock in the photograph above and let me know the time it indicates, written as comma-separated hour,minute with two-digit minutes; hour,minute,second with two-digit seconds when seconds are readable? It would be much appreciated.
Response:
0,19
